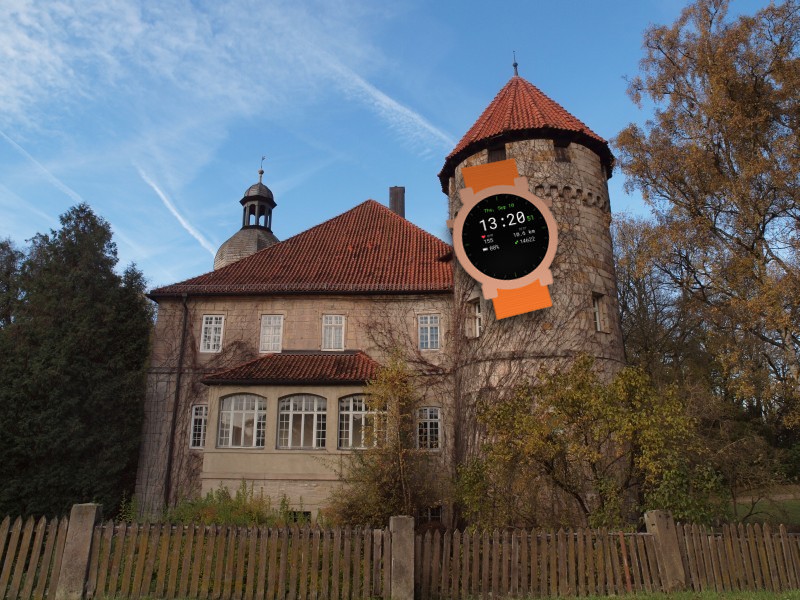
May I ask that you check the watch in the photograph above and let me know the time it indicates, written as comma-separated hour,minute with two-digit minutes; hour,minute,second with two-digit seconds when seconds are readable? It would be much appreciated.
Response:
13,20
